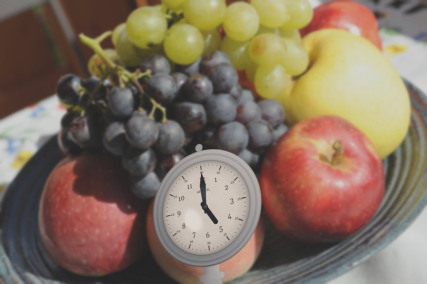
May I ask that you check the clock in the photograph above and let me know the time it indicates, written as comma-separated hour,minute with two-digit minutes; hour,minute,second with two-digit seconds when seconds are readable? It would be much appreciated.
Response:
5,00
